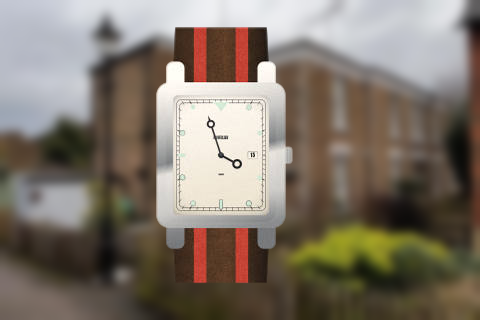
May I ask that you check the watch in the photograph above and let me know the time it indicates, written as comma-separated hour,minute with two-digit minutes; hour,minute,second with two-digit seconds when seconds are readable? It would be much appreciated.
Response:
3,57
